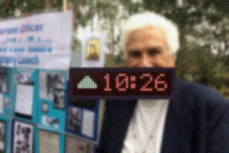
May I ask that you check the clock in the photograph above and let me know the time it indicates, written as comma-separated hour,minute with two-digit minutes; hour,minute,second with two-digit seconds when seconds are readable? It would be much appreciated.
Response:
10,26
